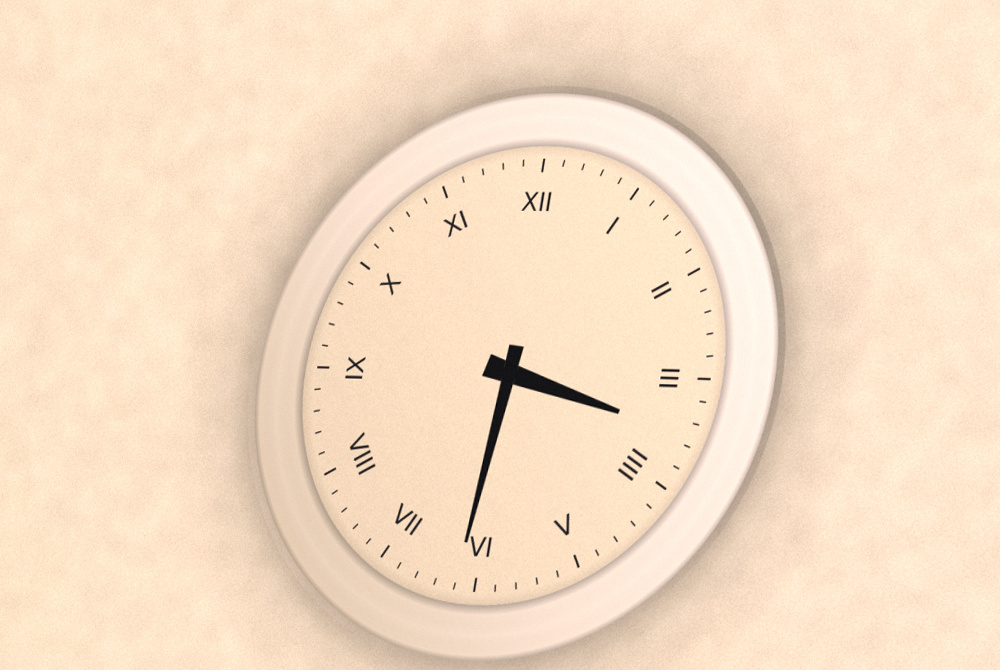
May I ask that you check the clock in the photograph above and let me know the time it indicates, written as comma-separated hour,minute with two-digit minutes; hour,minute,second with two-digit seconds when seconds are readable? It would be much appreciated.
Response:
3,31
